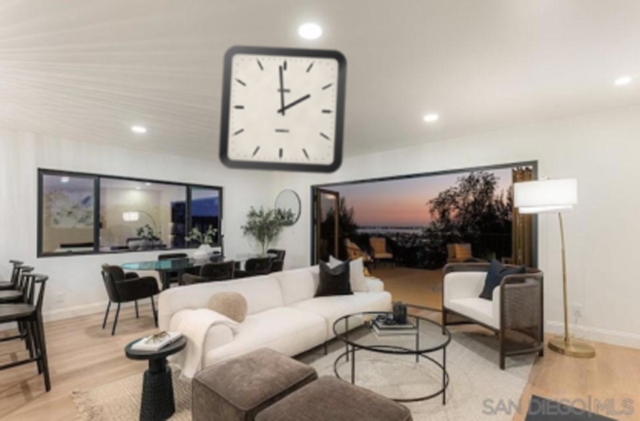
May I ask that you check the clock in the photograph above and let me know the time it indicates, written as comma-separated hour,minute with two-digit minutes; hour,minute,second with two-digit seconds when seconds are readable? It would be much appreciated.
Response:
1,59
